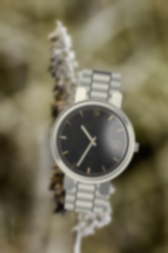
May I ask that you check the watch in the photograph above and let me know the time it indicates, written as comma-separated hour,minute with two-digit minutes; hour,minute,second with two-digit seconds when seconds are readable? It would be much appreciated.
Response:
10,34
